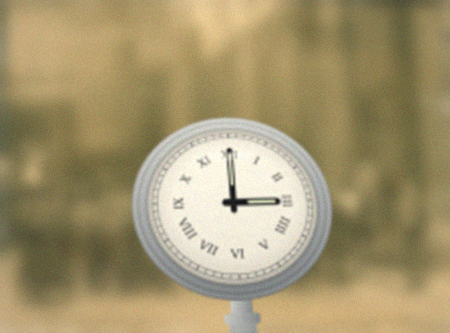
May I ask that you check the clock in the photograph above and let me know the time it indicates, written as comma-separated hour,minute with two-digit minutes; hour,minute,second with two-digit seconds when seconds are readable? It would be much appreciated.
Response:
3,00
